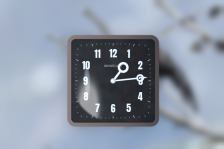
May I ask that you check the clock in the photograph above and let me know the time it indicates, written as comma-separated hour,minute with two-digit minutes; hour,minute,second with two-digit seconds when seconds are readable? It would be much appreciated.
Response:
1,14
